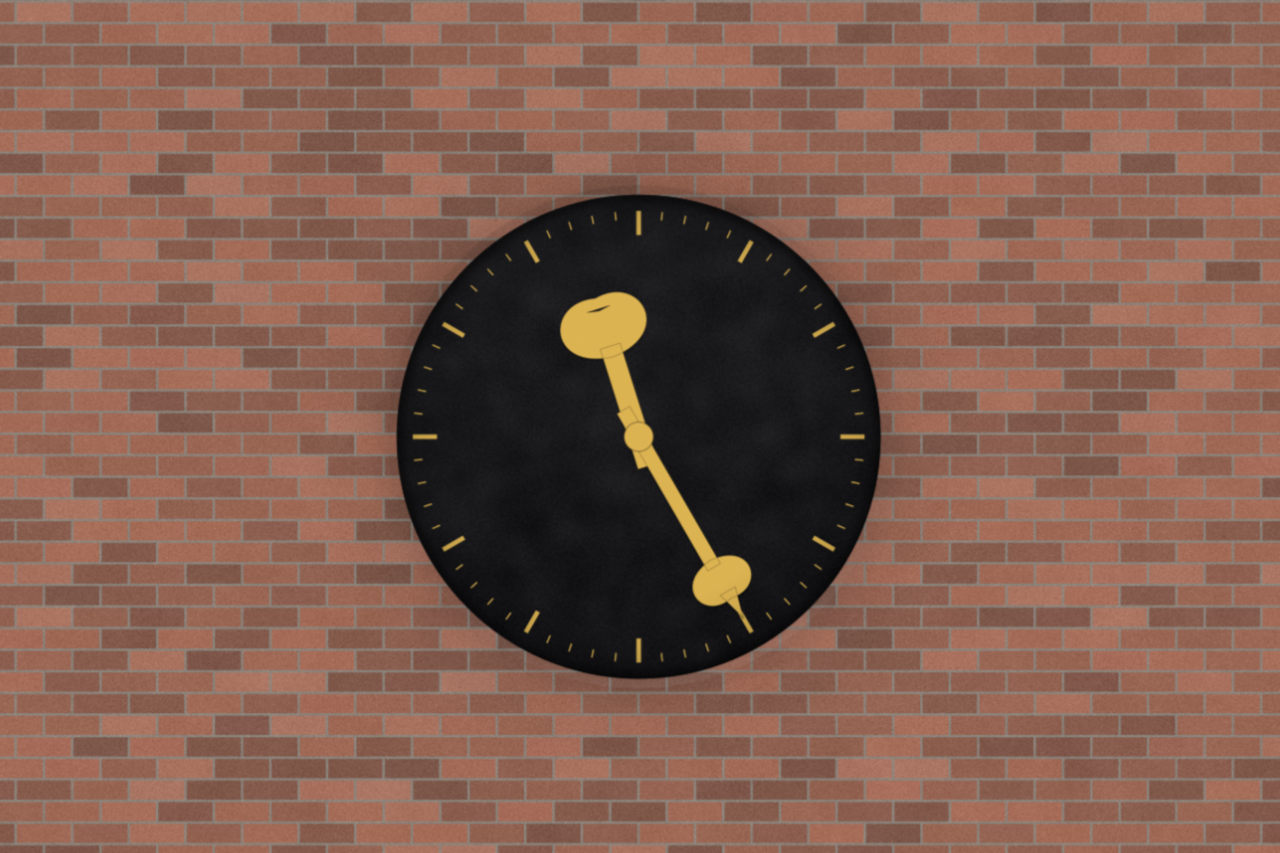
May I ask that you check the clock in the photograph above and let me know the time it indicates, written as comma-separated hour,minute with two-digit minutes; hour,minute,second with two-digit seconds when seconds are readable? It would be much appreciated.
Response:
11,25
